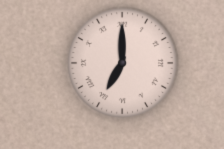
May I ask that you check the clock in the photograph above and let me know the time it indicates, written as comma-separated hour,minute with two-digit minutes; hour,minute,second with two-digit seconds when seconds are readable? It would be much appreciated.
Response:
7,00
